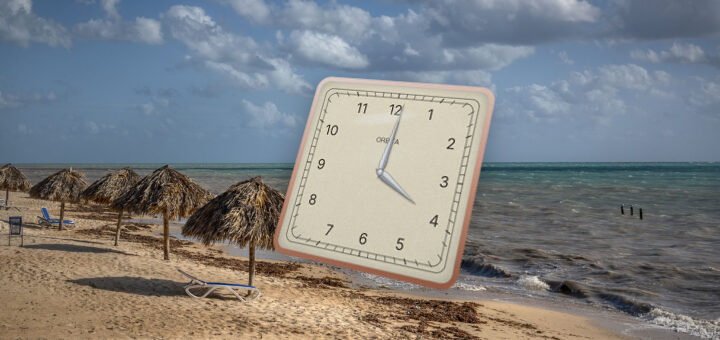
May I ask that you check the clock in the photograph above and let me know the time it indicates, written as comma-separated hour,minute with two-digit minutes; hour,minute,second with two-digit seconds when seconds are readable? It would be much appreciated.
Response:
4,01
